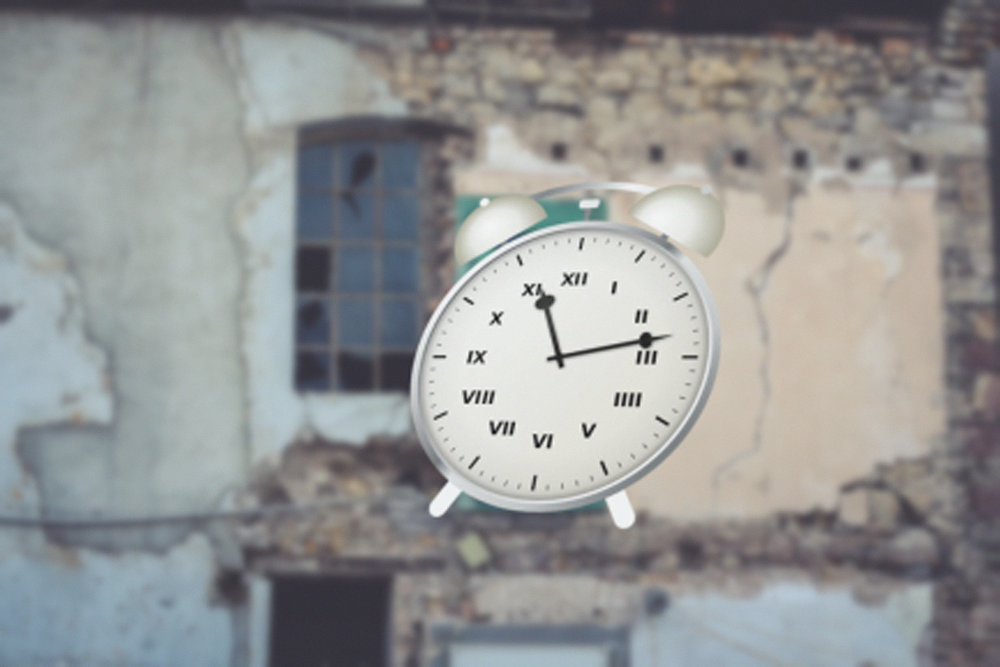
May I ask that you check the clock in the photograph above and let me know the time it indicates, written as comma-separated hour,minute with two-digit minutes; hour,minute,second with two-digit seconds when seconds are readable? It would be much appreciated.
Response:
11,13
